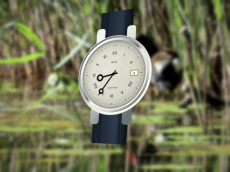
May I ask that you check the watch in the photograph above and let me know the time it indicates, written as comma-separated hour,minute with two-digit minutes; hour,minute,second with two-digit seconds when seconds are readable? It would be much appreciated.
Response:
8,36
